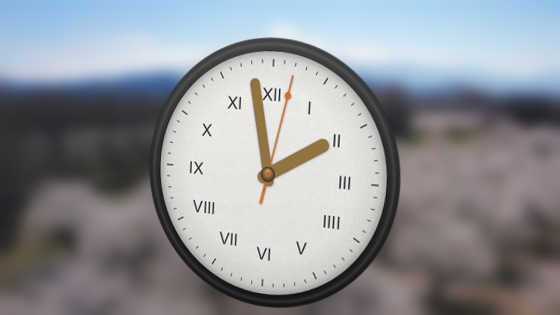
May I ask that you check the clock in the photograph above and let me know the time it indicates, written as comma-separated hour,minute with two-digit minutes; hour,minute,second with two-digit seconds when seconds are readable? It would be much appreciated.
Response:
1,58,02
